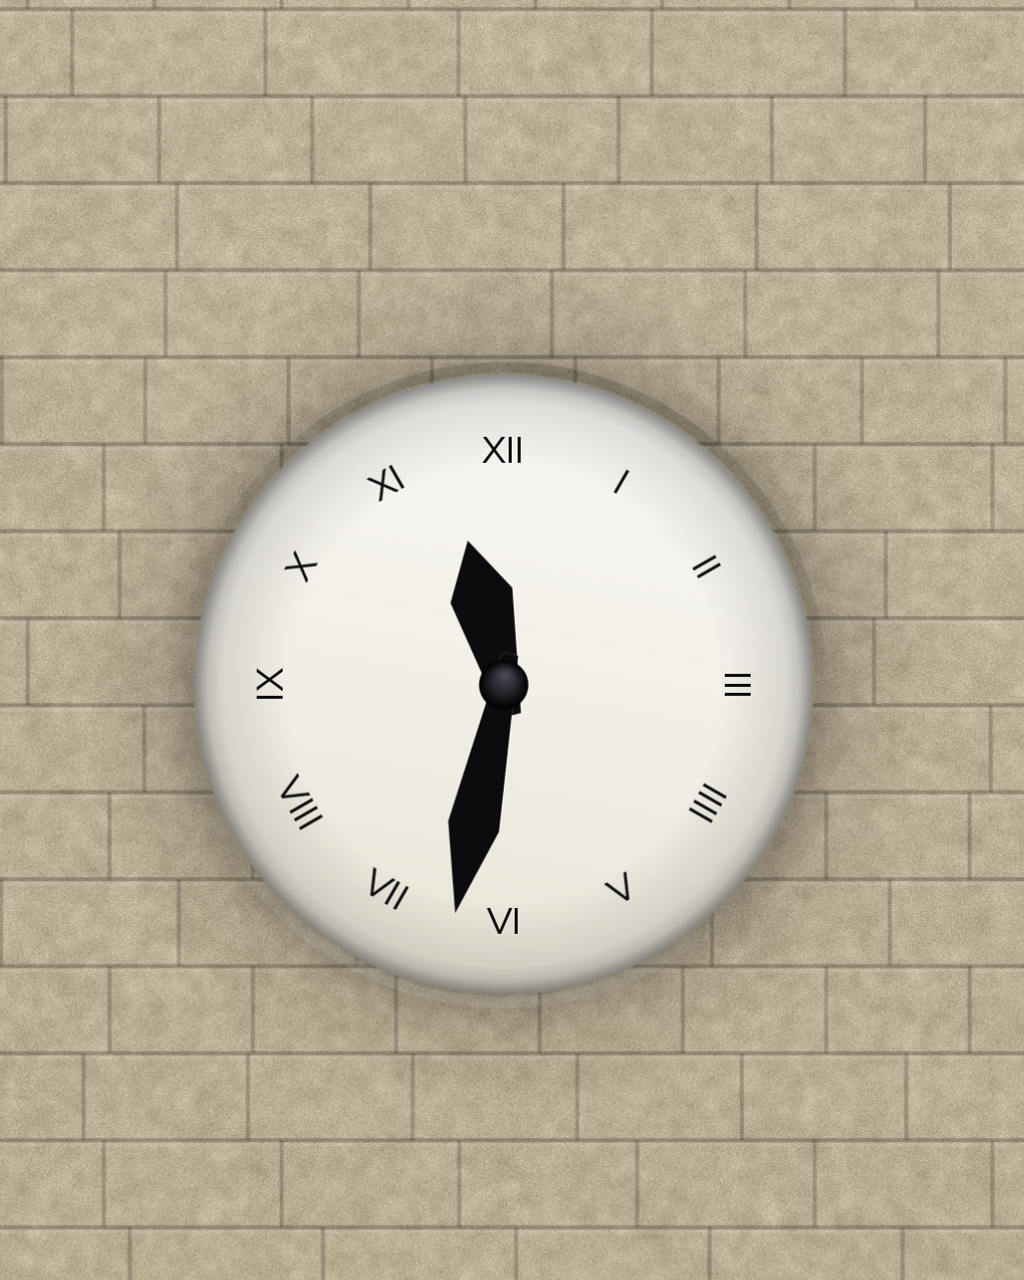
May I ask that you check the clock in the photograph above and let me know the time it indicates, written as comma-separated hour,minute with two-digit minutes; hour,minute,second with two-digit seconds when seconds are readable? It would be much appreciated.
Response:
11,32
